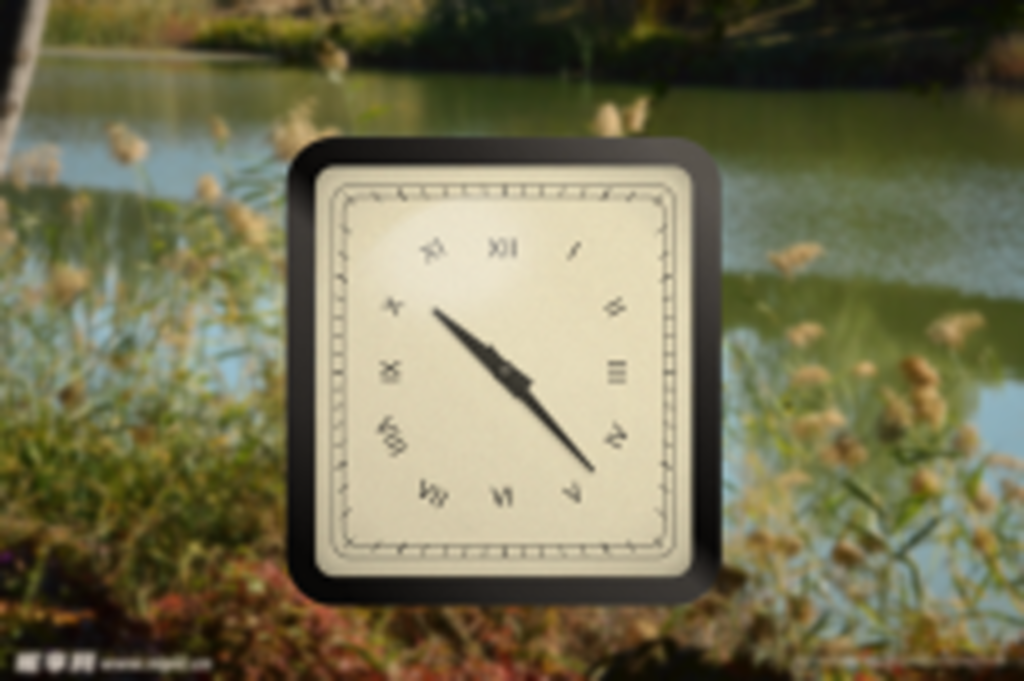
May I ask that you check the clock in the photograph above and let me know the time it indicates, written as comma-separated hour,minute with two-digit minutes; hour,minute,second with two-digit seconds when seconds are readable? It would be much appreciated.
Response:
10,23
